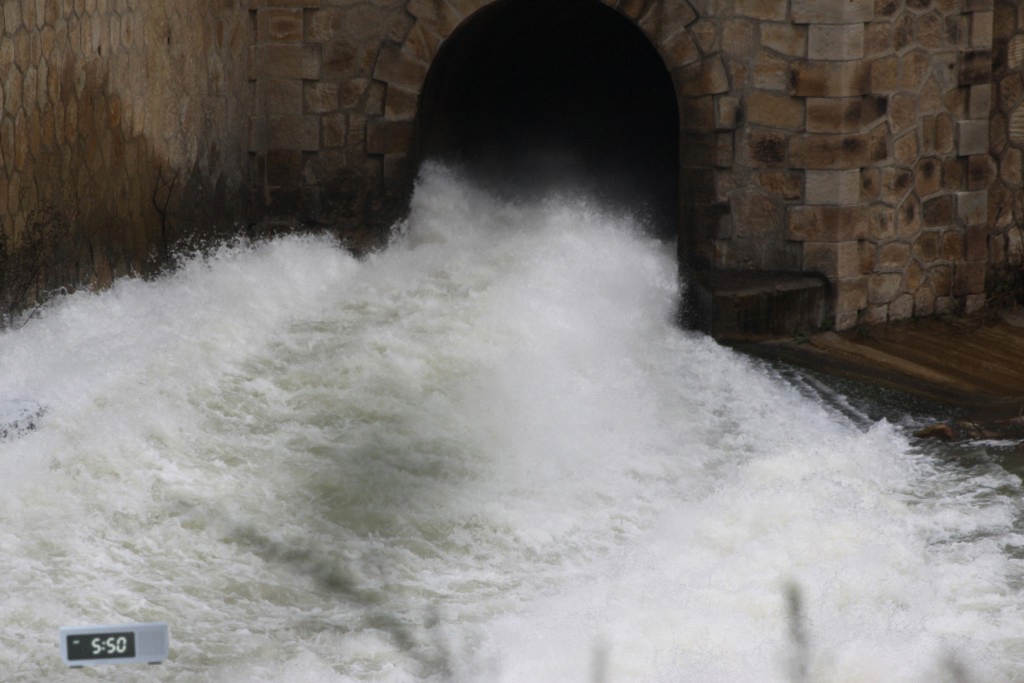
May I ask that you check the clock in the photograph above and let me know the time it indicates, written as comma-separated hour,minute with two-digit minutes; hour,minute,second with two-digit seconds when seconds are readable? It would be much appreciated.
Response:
5,50
